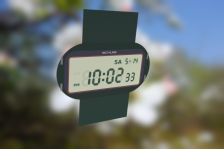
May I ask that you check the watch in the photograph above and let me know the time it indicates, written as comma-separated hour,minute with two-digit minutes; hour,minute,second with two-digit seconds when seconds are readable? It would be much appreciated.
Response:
10,02,33
